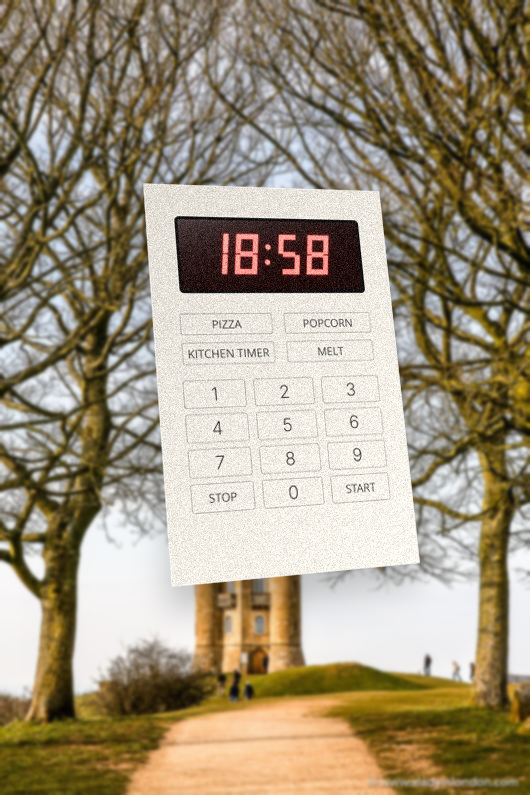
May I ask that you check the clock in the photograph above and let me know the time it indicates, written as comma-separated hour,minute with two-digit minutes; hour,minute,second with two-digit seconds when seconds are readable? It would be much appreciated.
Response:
18,58
